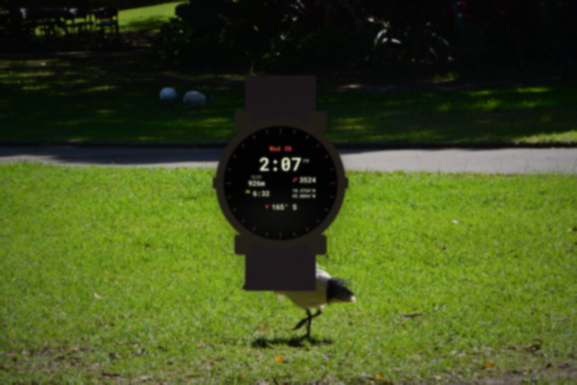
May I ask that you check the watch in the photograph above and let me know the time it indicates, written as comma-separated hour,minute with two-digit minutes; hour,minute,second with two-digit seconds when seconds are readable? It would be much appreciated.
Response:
2,07
